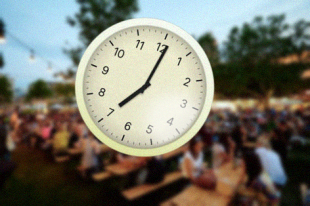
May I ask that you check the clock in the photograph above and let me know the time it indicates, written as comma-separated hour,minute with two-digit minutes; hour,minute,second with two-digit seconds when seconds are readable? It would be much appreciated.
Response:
7,01
